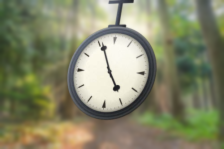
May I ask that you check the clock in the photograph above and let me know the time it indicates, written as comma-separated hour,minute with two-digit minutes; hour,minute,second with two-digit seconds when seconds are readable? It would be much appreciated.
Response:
4,56
